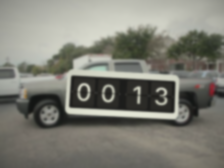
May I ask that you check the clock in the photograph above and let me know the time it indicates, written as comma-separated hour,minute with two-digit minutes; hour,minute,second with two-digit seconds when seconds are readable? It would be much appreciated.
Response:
0,13
